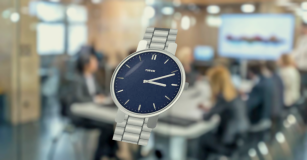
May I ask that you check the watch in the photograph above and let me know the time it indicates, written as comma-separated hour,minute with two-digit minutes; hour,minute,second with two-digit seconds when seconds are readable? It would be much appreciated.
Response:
3,11
